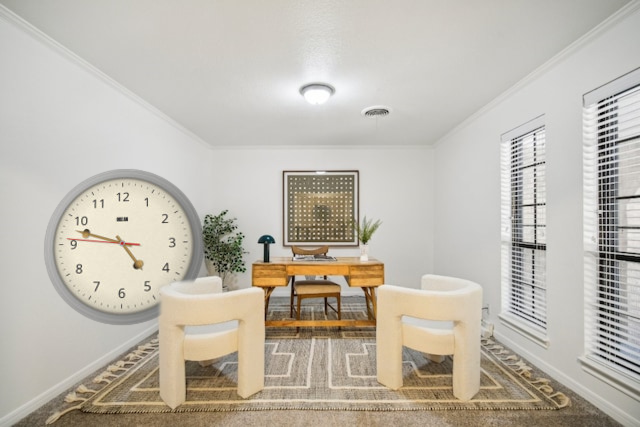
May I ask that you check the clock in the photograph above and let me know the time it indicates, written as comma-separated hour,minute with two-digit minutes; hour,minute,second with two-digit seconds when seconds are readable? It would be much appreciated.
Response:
4,47,46
